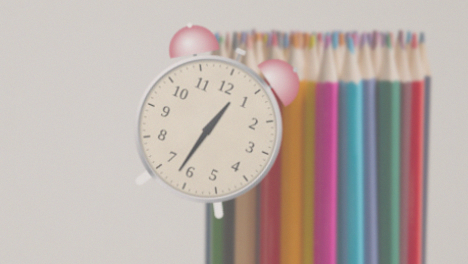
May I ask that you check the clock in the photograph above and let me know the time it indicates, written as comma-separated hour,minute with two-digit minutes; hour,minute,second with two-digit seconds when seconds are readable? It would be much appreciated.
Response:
12,32
